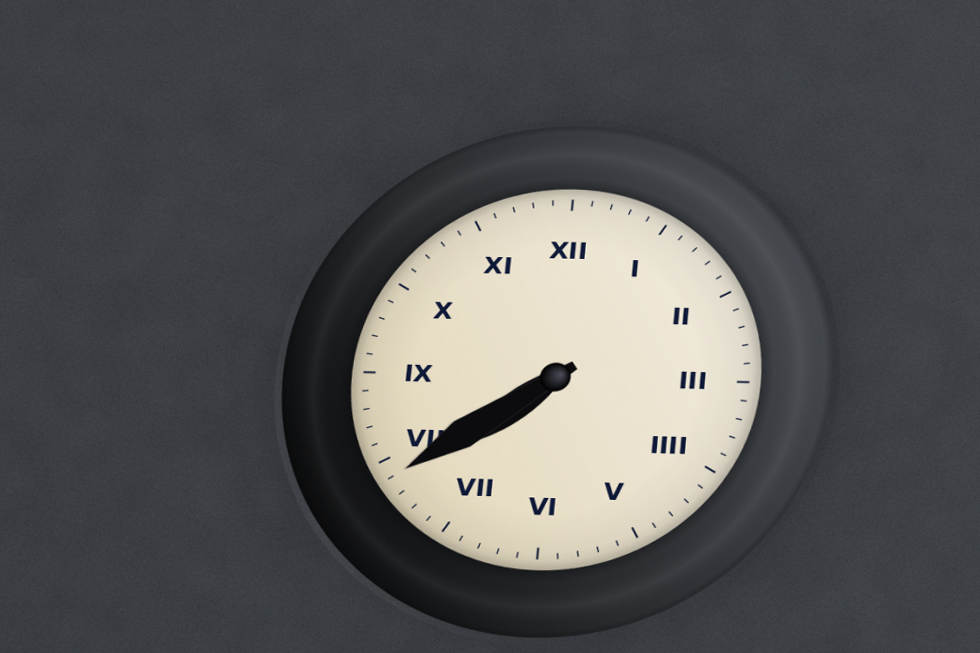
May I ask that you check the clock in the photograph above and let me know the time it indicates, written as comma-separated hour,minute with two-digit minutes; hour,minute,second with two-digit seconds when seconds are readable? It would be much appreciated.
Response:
7,39
